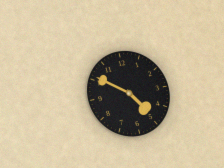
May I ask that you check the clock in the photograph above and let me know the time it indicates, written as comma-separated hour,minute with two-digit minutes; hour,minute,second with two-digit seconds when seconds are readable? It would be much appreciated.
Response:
4,51
